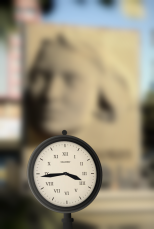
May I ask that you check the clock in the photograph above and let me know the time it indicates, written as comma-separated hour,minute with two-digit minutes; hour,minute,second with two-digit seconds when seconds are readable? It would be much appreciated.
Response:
3,44
